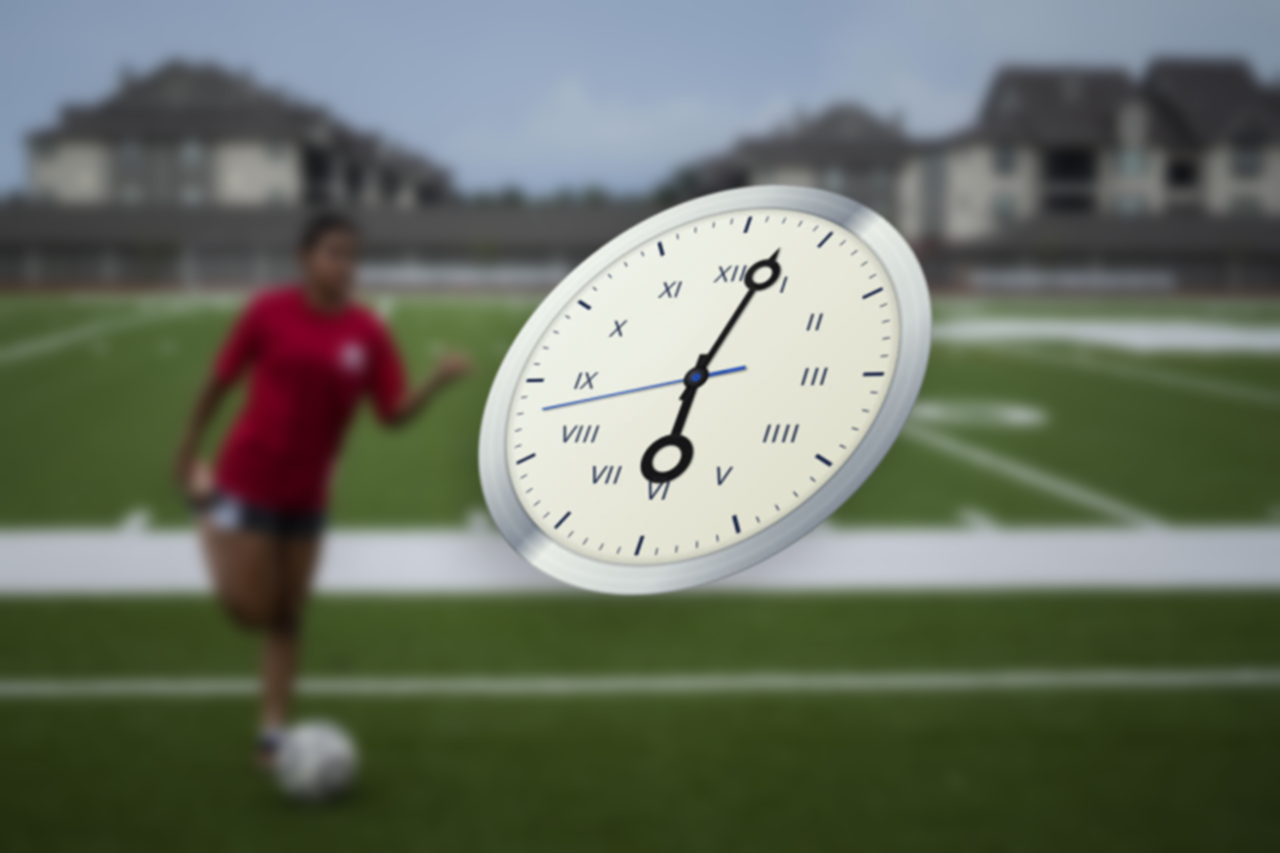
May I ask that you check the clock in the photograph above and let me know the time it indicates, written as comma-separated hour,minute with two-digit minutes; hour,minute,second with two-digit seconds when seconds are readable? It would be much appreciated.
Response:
6,02,43
